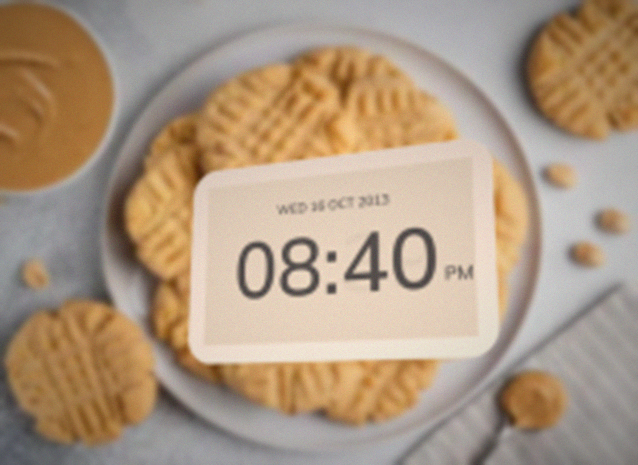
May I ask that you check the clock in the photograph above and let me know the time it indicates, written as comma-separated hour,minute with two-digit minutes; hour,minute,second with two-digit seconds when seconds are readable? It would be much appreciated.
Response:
8,40
